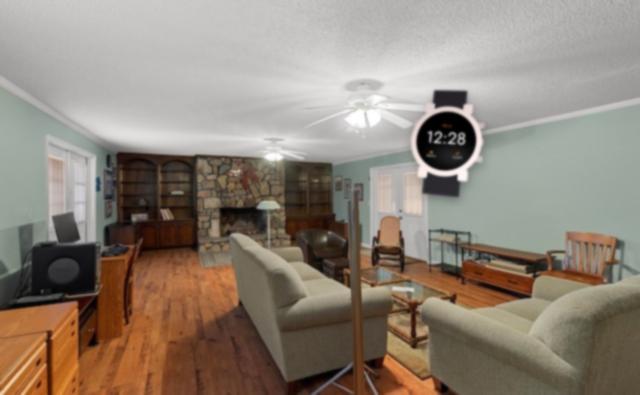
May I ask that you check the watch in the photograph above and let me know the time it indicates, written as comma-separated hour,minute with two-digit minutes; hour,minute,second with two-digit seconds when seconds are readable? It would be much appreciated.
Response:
12,28
